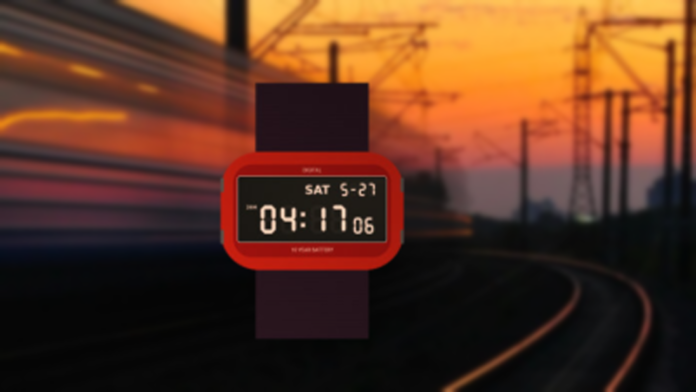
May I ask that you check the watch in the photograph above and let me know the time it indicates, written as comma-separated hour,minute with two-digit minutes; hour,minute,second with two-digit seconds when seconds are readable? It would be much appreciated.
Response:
4,17,06
